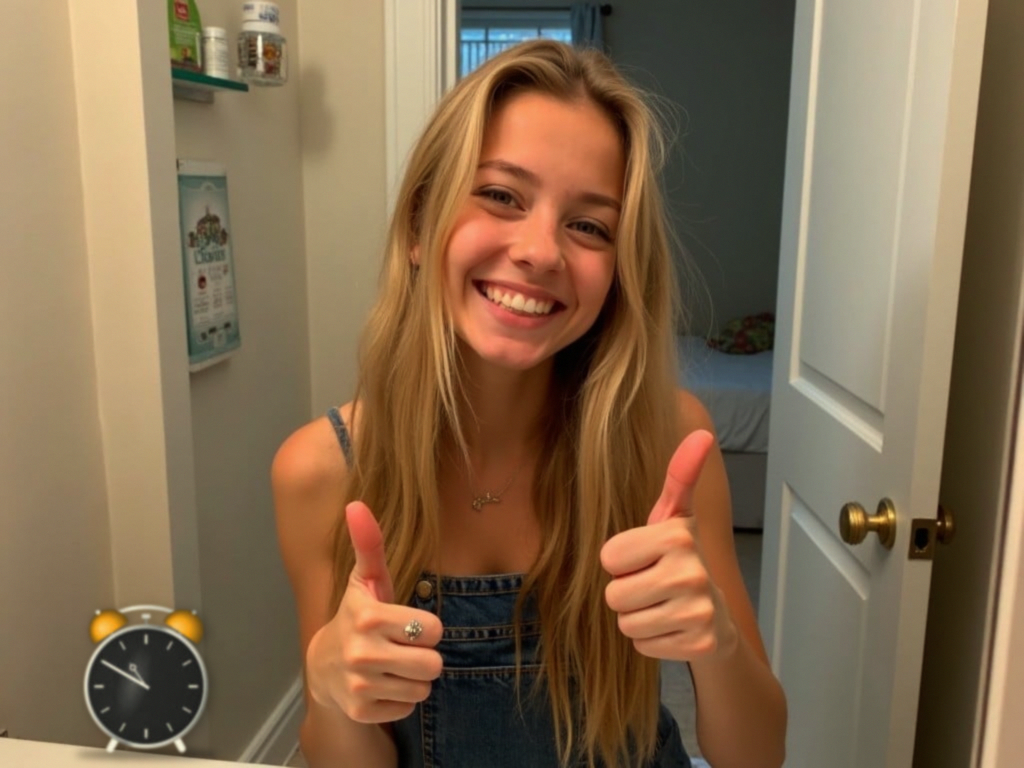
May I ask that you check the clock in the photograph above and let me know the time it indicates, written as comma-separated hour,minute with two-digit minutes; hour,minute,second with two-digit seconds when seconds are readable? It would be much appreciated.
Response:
10,50
